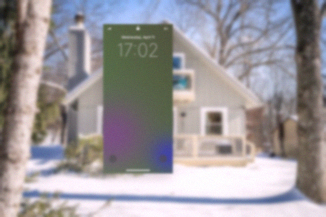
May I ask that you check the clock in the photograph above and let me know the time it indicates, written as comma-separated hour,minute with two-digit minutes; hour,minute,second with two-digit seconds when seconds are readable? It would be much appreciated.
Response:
17,02
